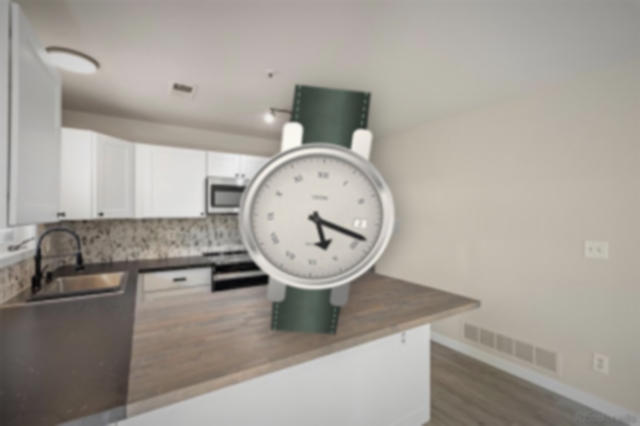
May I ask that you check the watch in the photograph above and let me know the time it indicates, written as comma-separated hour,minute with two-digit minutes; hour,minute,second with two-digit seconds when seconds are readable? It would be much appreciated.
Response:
5,18
